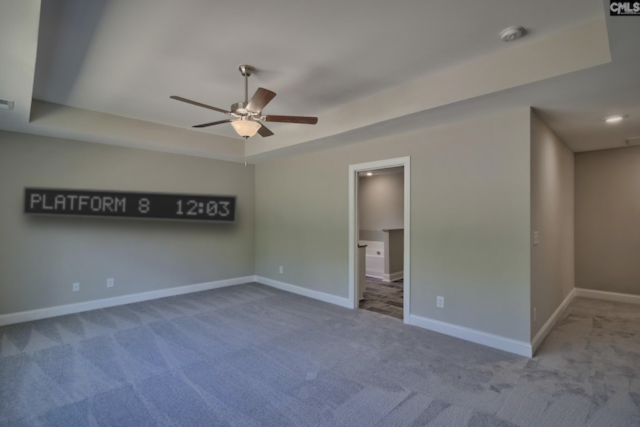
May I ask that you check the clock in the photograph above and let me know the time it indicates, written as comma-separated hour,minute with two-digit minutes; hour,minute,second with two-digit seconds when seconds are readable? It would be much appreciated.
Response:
12,03
